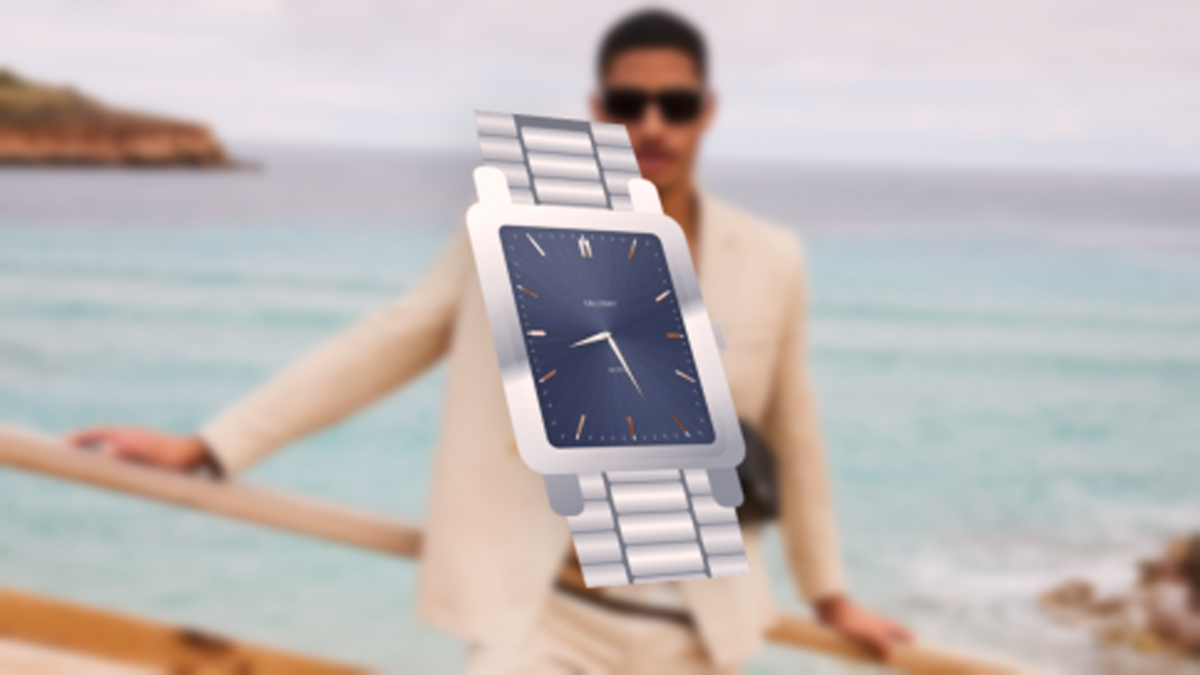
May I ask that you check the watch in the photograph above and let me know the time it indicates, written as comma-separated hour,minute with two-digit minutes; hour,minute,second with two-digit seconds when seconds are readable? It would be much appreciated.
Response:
8,27
